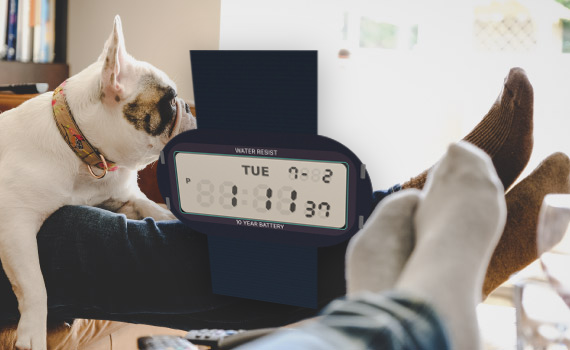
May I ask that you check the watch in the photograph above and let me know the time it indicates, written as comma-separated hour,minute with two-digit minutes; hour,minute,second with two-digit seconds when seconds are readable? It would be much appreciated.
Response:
1,11,37
